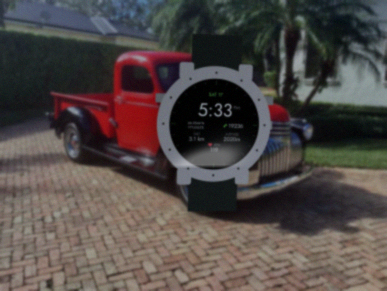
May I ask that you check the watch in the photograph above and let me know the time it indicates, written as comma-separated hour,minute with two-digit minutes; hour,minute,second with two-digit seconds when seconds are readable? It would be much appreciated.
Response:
5,33
